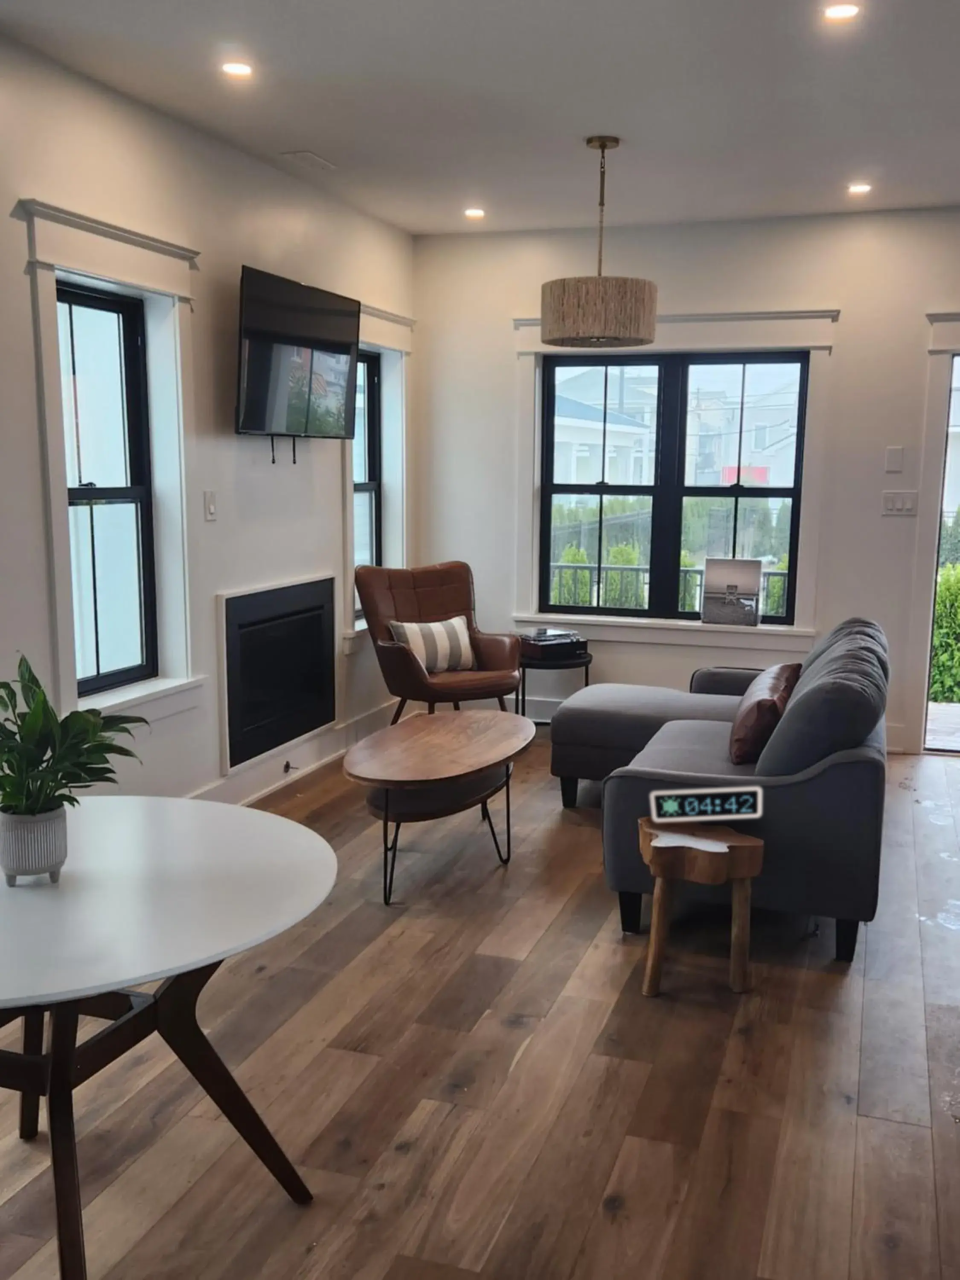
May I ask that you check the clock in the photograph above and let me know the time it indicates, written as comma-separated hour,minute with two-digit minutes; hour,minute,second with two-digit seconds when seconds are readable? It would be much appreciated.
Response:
4,42
